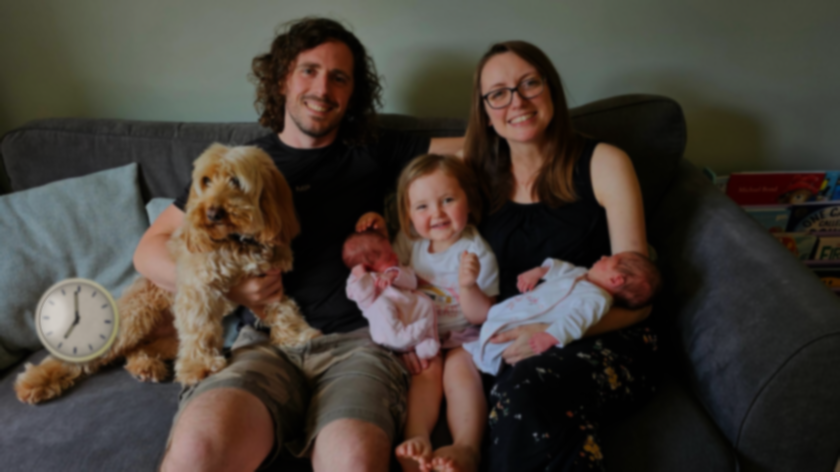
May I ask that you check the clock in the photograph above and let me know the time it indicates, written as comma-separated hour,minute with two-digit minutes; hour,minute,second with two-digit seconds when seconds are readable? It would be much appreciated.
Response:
6,59
